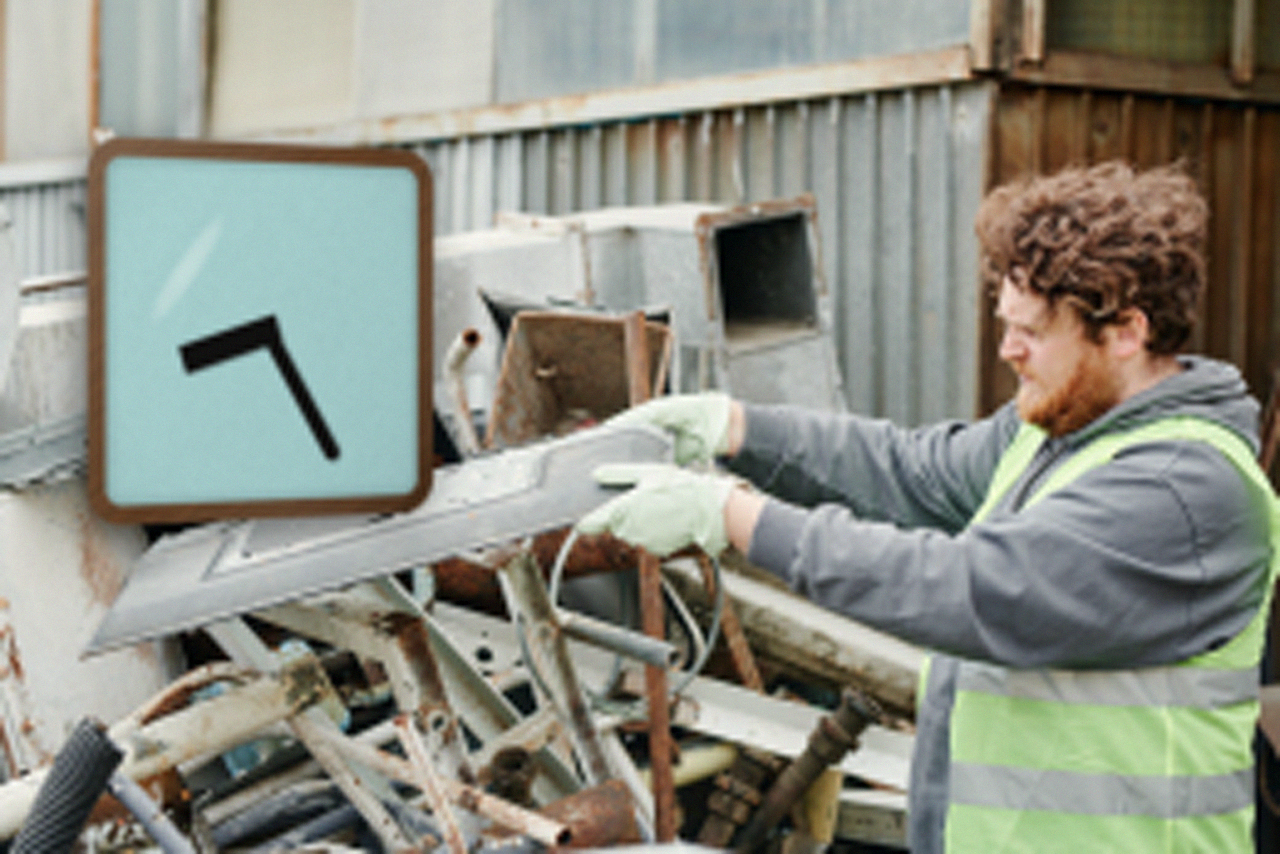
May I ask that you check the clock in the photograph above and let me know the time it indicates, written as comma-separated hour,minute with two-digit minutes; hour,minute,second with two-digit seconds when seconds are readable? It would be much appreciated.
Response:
8,25
